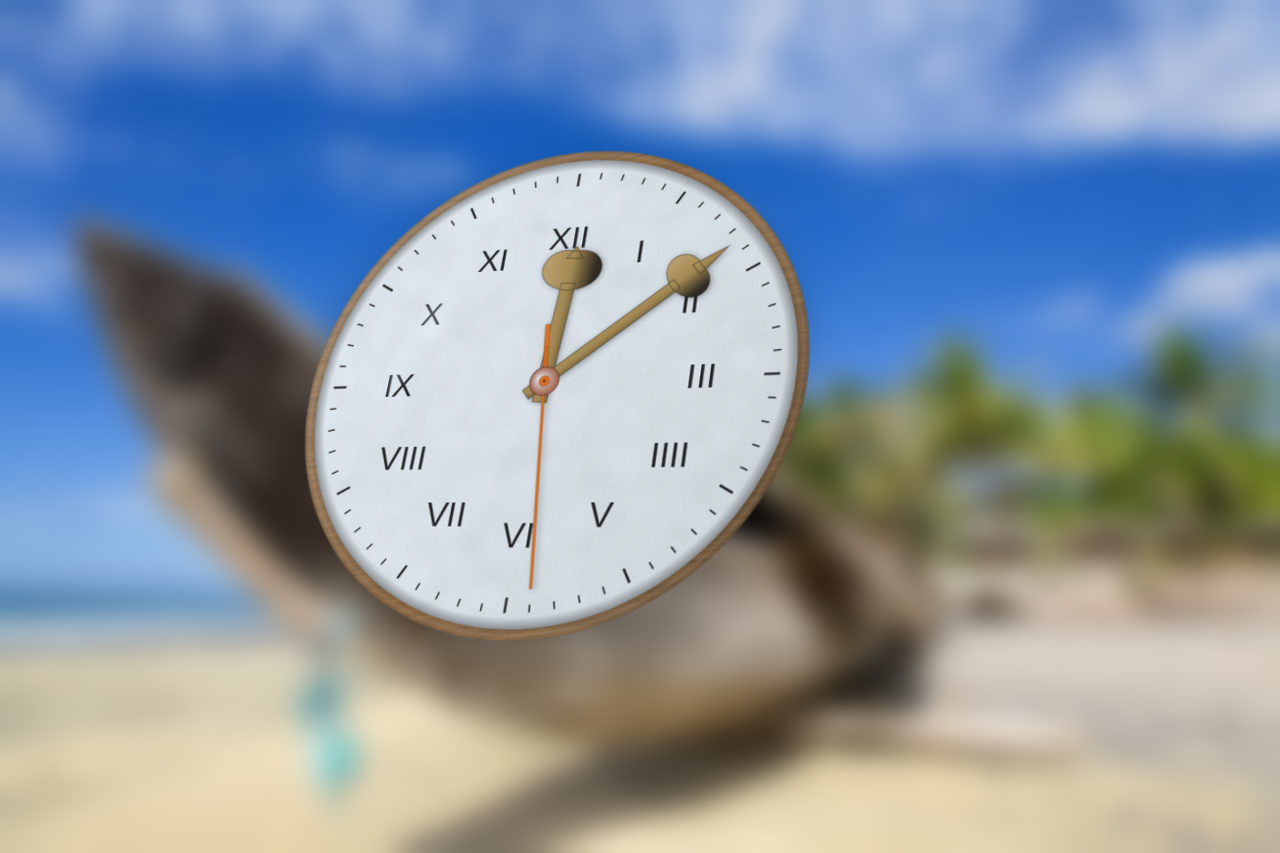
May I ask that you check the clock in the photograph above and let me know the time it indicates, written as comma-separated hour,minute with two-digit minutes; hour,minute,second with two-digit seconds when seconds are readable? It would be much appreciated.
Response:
12,08,29
